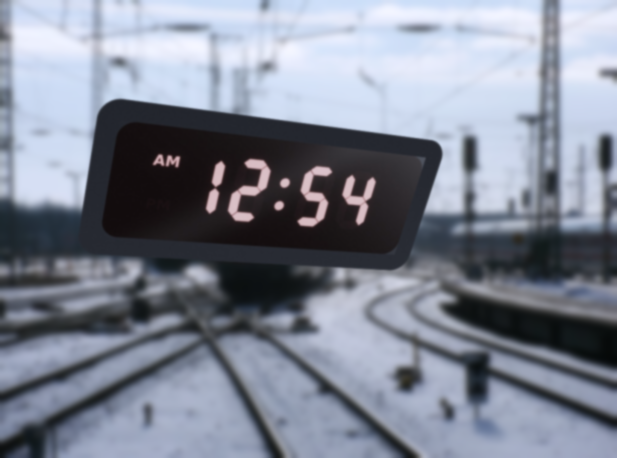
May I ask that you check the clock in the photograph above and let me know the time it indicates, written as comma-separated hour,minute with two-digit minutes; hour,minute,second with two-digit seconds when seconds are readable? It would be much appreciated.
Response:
12,54
